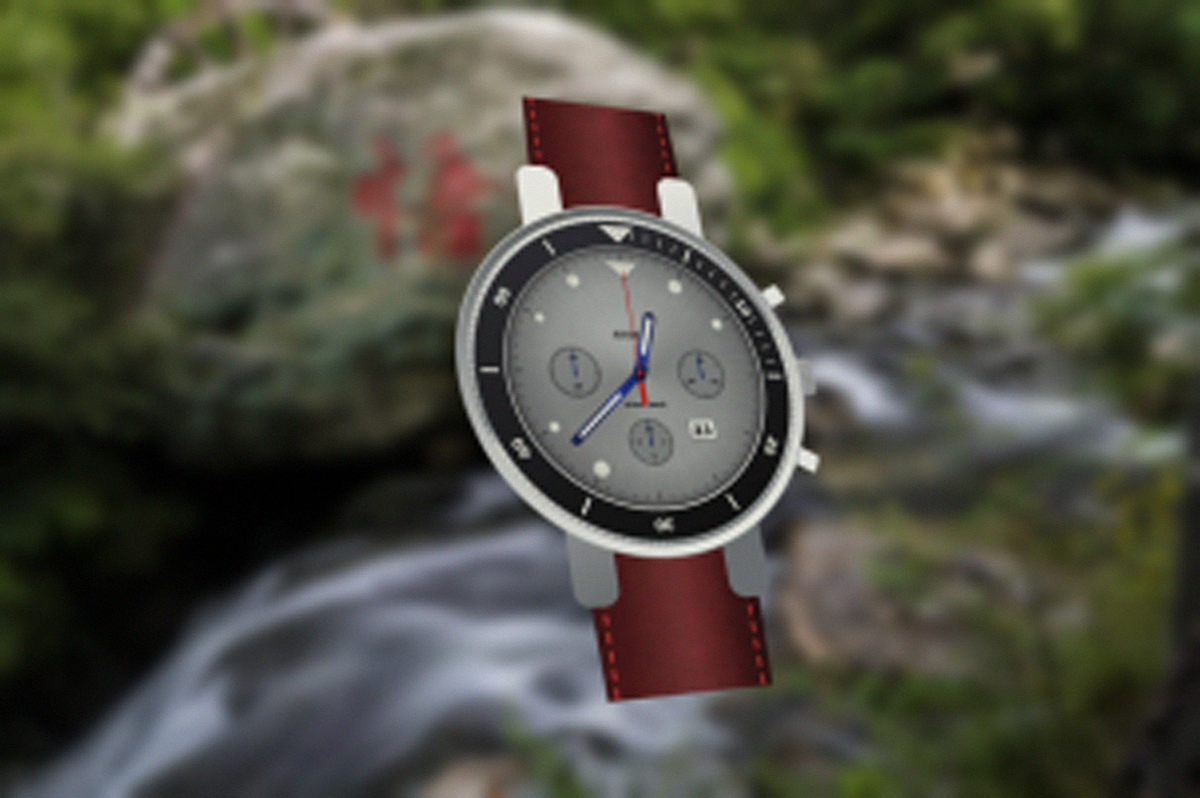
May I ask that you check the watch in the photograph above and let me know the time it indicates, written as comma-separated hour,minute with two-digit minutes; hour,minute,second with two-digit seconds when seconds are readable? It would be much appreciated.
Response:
12,38
